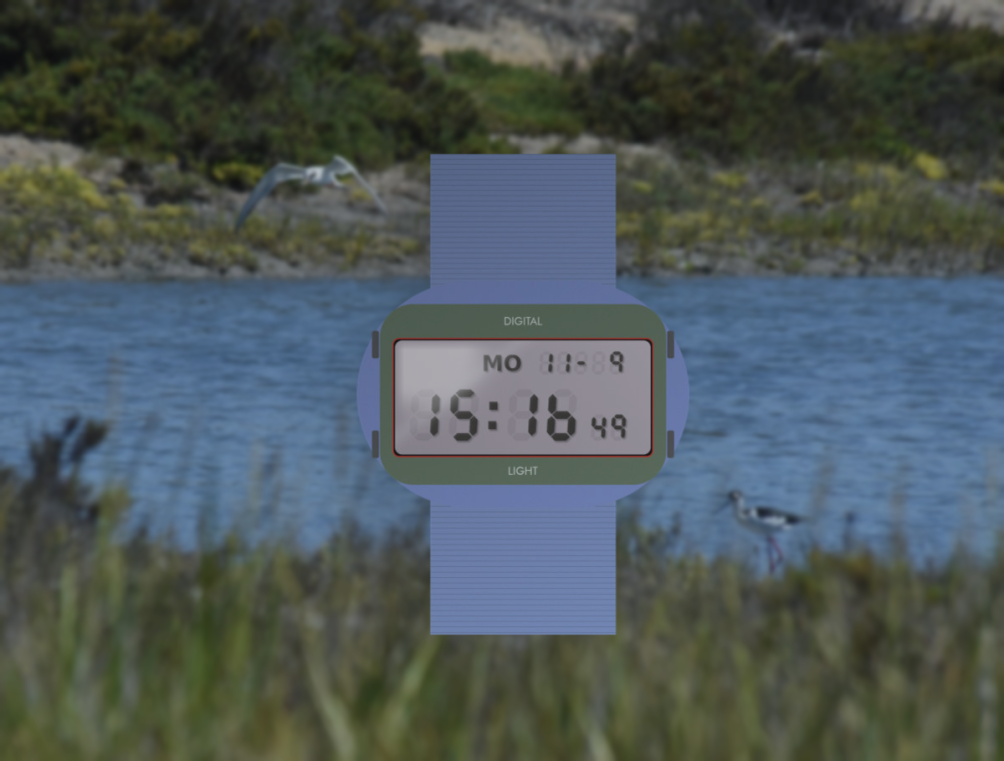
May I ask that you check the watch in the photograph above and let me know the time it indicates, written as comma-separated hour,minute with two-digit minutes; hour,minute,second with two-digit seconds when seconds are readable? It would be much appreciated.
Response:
15,16,49
